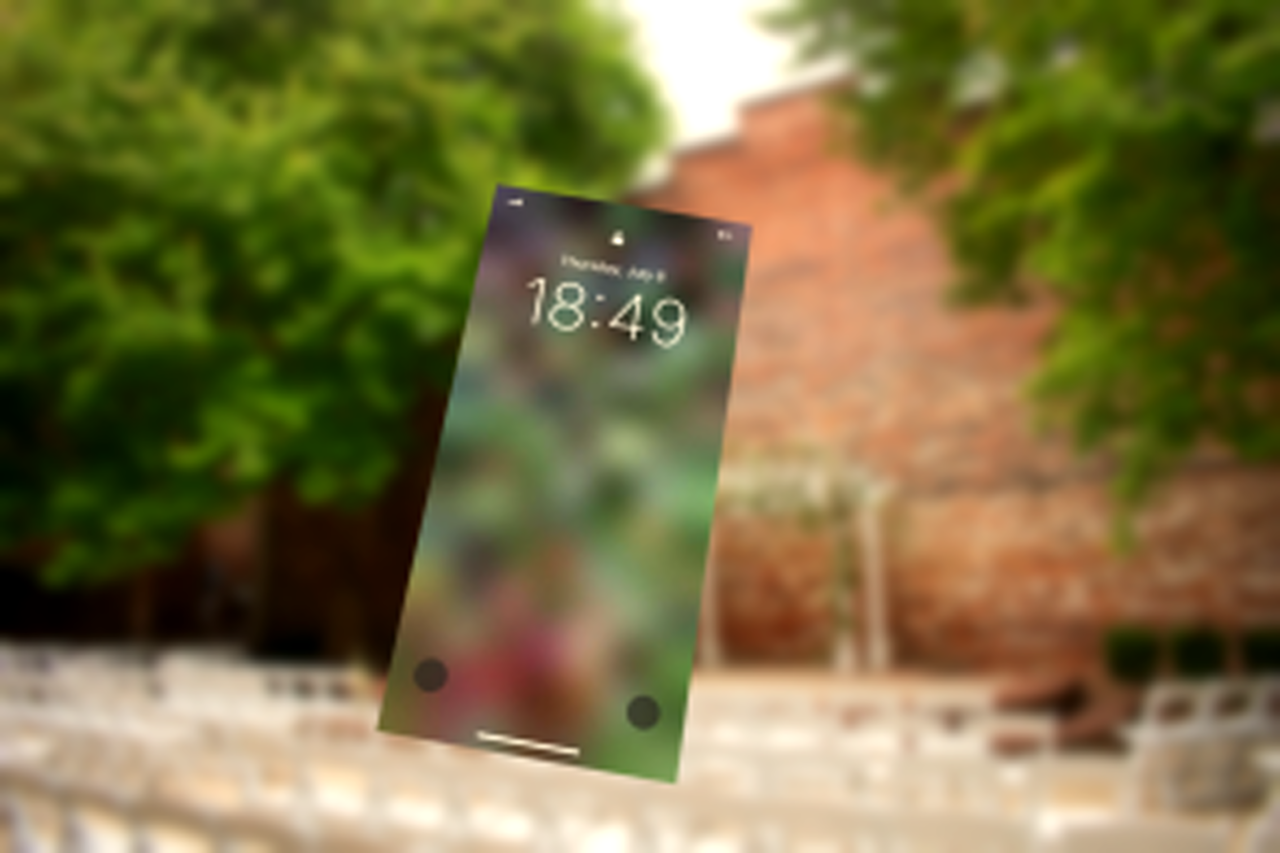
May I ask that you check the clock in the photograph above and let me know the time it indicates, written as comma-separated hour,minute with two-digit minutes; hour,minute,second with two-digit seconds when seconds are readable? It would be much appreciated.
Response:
18,49
